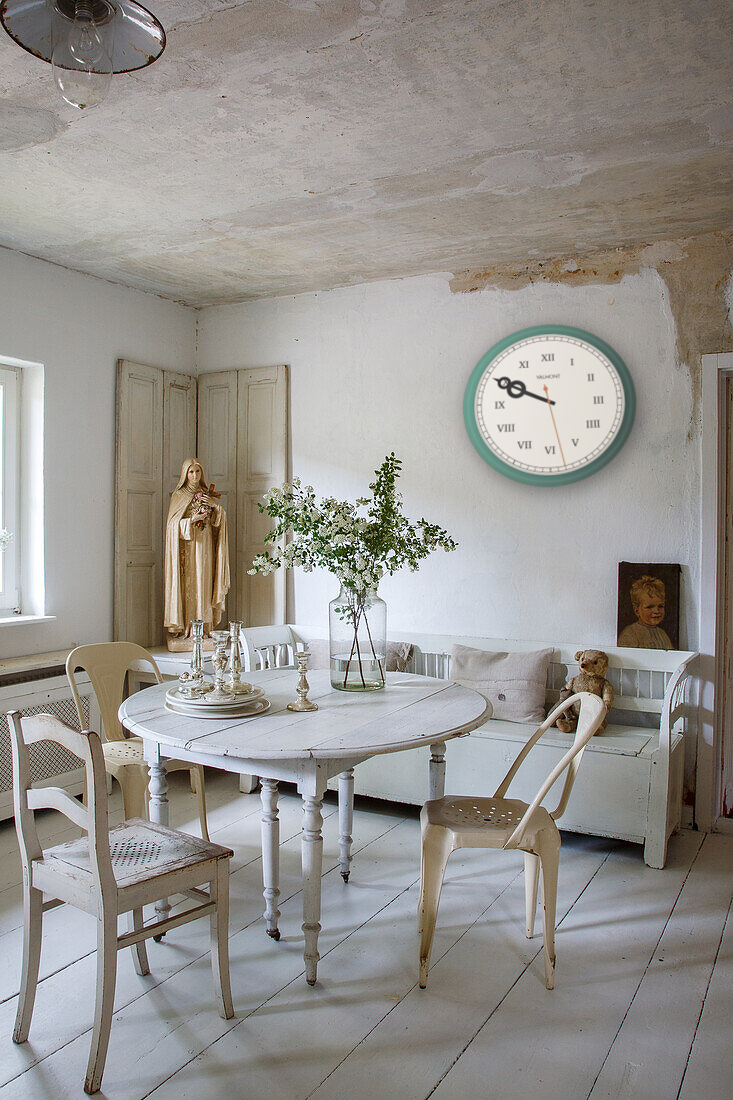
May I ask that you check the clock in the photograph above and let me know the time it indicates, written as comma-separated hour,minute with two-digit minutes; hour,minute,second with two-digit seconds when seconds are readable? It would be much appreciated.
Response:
9,49,28
